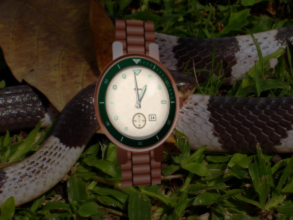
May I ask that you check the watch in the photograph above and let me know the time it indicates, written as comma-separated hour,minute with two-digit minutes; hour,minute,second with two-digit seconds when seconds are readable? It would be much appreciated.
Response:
12,59
